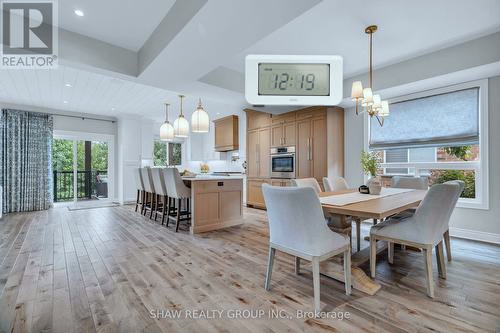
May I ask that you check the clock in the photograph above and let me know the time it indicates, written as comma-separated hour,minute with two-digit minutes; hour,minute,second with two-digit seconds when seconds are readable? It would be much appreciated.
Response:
12,19
